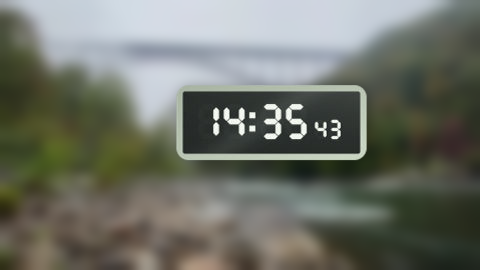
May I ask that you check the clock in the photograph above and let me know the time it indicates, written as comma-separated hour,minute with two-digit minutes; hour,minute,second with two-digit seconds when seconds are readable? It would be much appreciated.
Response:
14,35,43
